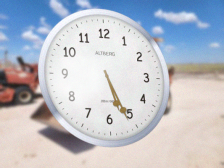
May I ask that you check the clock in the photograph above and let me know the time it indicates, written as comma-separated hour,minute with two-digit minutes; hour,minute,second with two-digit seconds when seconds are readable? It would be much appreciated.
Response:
5,26
